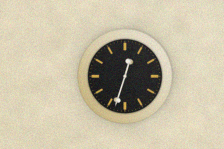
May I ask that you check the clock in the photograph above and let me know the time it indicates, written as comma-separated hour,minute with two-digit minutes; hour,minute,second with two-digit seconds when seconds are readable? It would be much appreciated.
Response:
12,33
